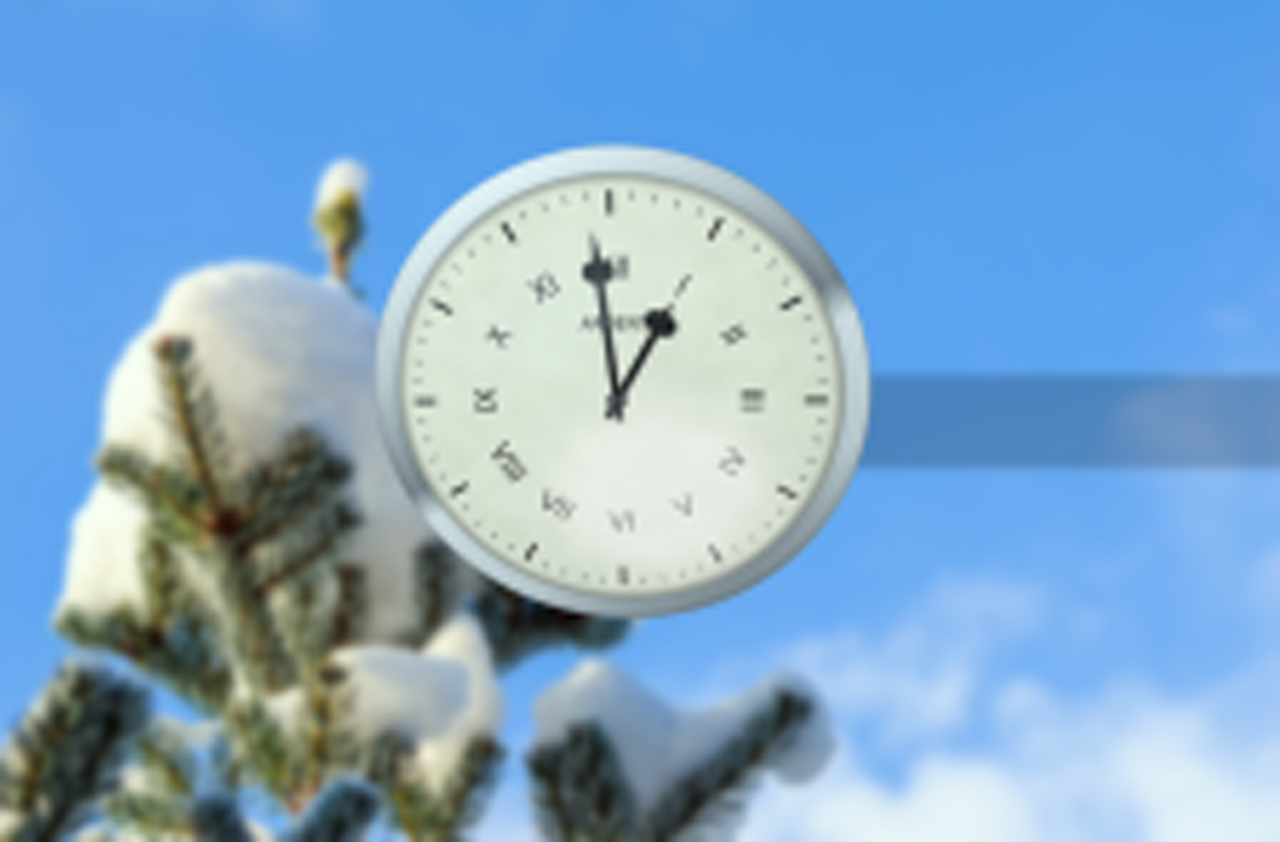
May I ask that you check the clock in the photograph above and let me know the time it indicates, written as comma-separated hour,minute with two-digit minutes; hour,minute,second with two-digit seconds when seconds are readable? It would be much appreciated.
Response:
12,59
